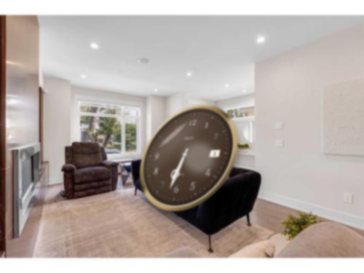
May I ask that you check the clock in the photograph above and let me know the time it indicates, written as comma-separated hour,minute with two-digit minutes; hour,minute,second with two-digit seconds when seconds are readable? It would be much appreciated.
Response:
6,32
